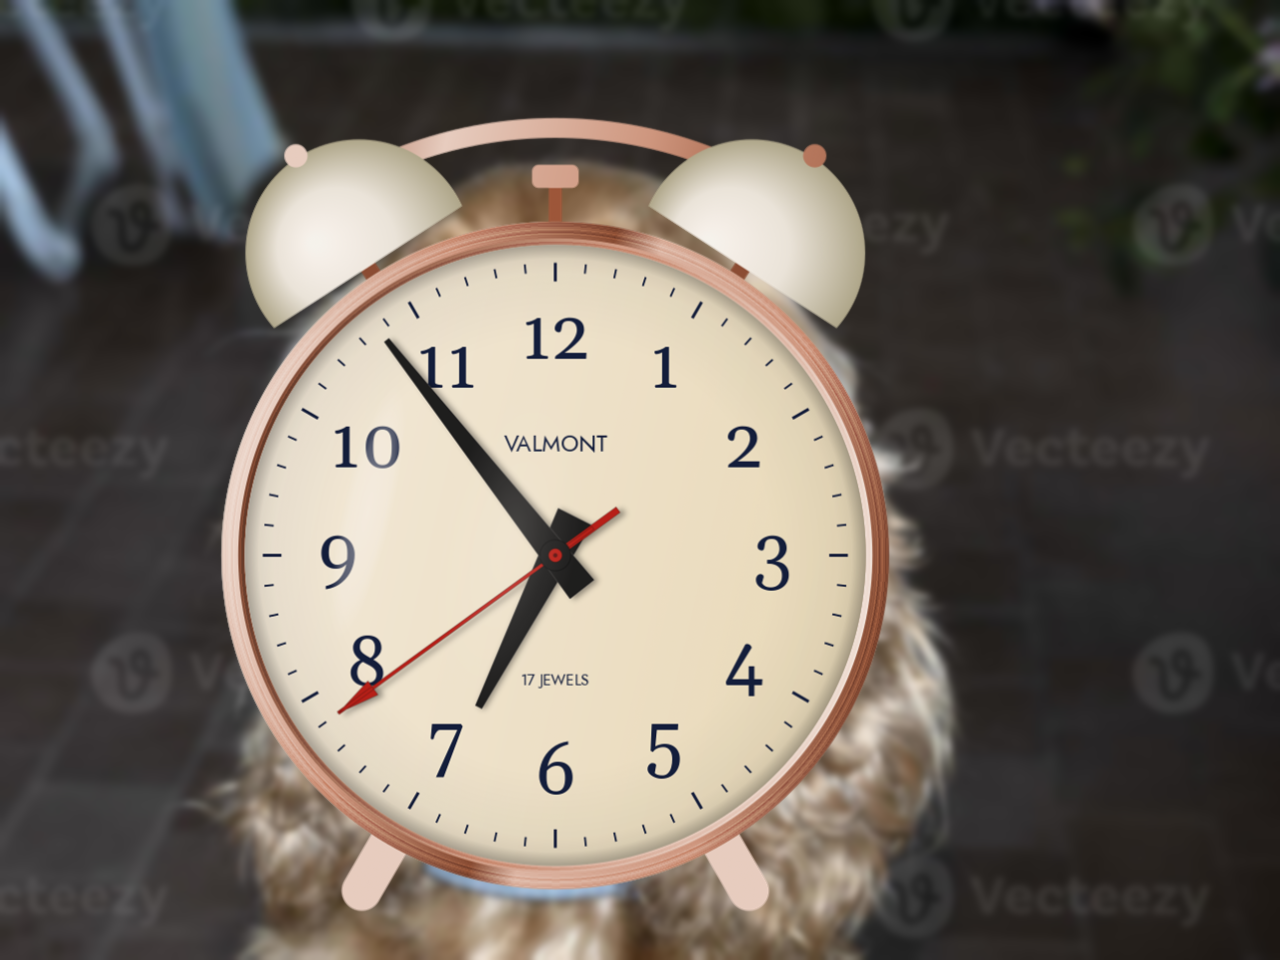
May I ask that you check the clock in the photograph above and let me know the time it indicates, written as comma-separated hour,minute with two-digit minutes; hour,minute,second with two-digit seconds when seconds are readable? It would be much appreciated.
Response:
6,53,39
